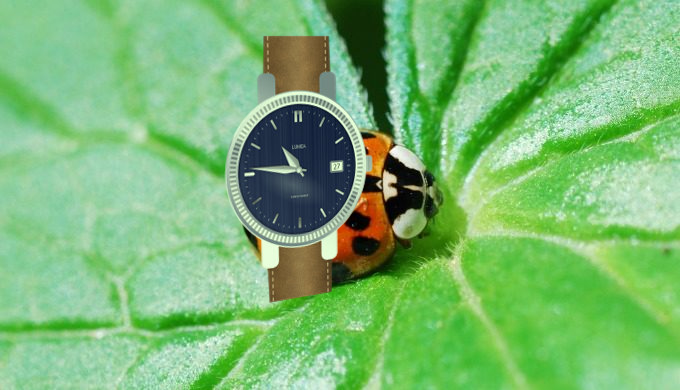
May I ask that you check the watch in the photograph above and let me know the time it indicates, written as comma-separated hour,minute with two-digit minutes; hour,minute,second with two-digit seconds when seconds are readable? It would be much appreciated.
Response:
10,46
